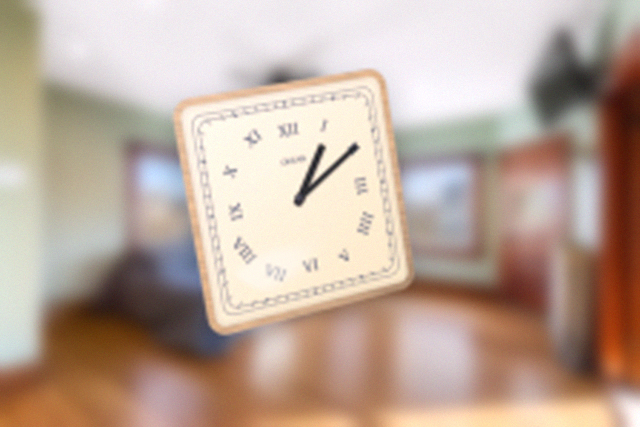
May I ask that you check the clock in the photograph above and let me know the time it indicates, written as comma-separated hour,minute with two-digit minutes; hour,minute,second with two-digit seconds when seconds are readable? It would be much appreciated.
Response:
1,10
